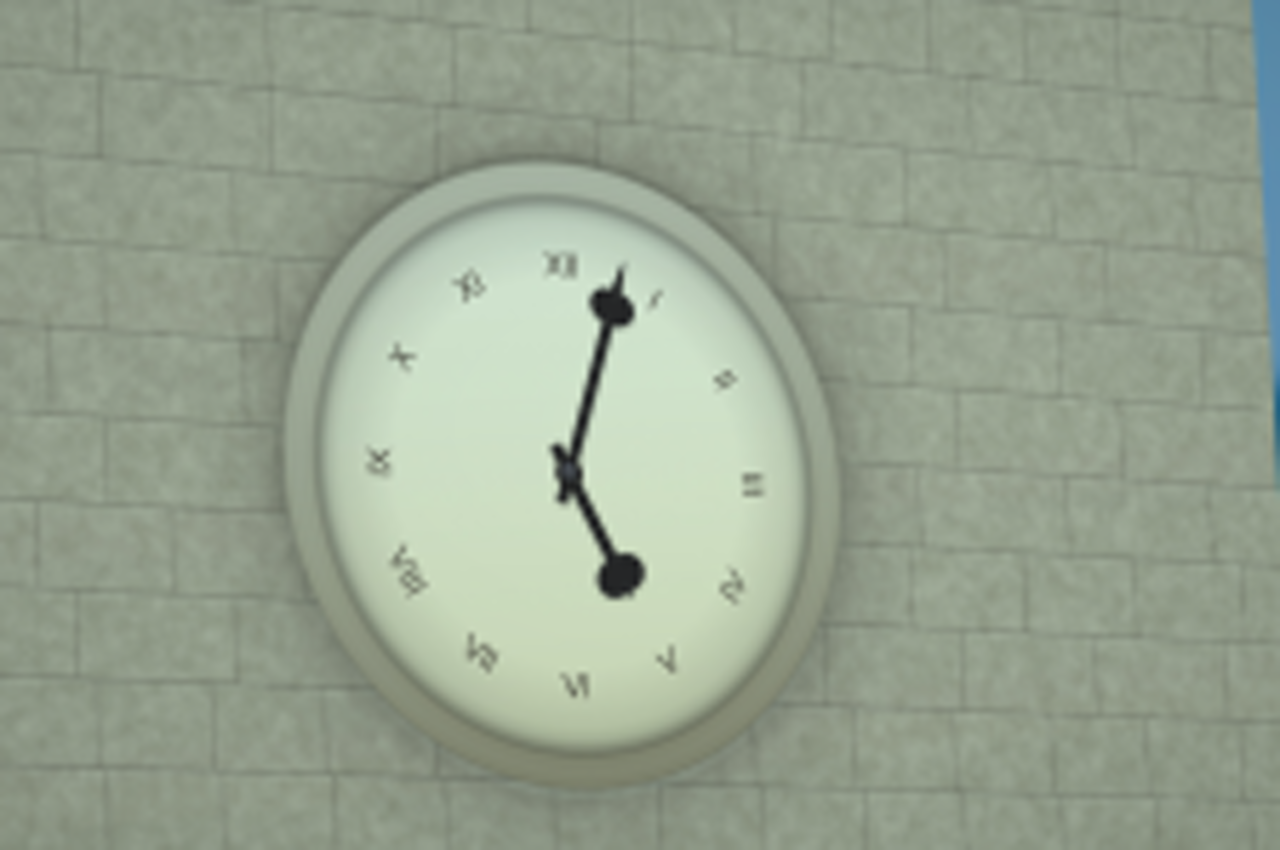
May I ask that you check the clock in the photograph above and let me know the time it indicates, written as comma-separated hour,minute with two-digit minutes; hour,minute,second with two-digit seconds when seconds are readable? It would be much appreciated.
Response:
5,03
